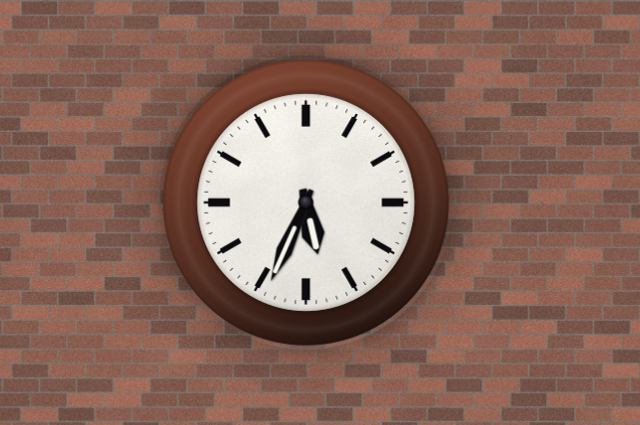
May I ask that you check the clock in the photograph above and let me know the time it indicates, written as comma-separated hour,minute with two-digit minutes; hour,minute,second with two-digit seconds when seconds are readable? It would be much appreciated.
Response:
5,34
